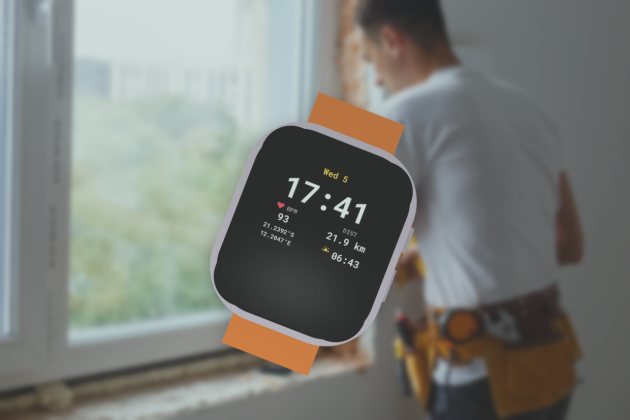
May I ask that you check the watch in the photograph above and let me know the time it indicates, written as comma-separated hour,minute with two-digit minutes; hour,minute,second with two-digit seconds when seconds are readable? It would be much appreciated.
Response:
17,41
